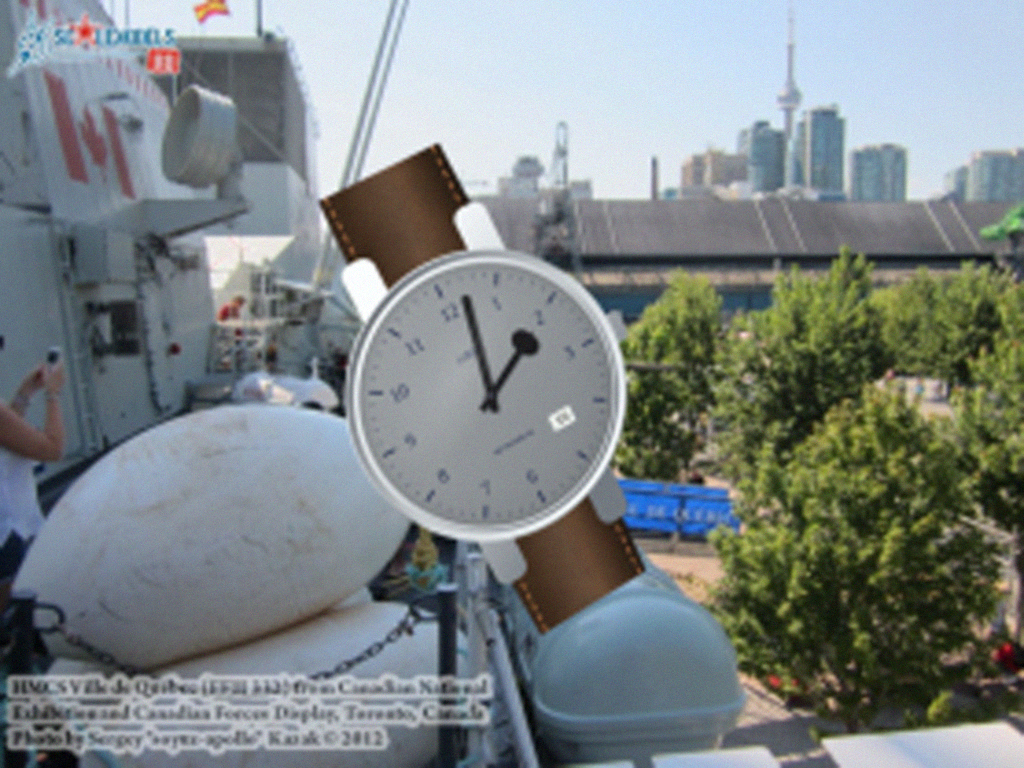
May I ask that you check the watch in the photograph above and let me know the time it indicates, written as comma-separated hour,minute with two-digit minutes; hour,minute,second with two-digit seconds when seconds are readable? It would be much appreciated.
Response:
2,02
